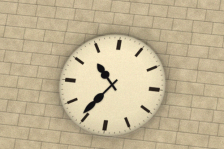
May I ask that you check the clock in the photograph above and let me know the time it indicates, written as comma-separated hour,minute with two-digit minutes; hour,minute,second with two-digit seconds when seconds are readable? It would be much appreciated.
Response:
10,36
